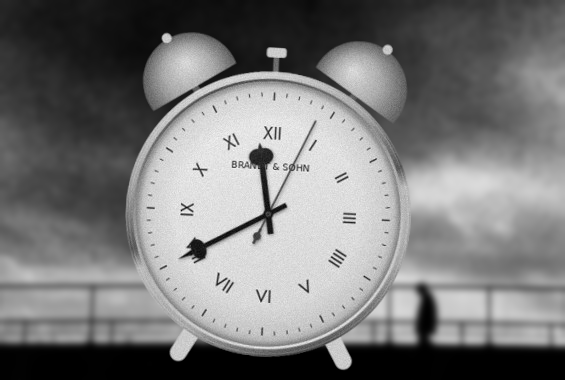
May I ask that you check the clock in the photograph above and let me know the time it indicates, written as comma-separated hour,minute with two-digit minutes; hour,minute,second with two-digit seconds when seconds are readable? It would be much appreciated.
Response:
11,40,04
